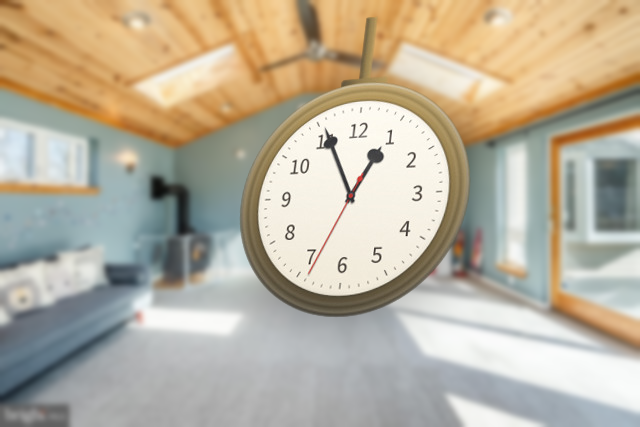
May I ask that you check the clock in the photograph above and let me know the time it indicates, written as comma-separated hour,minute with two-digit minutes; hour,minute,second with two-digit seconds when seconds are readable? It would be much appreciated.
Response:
12,55,34
